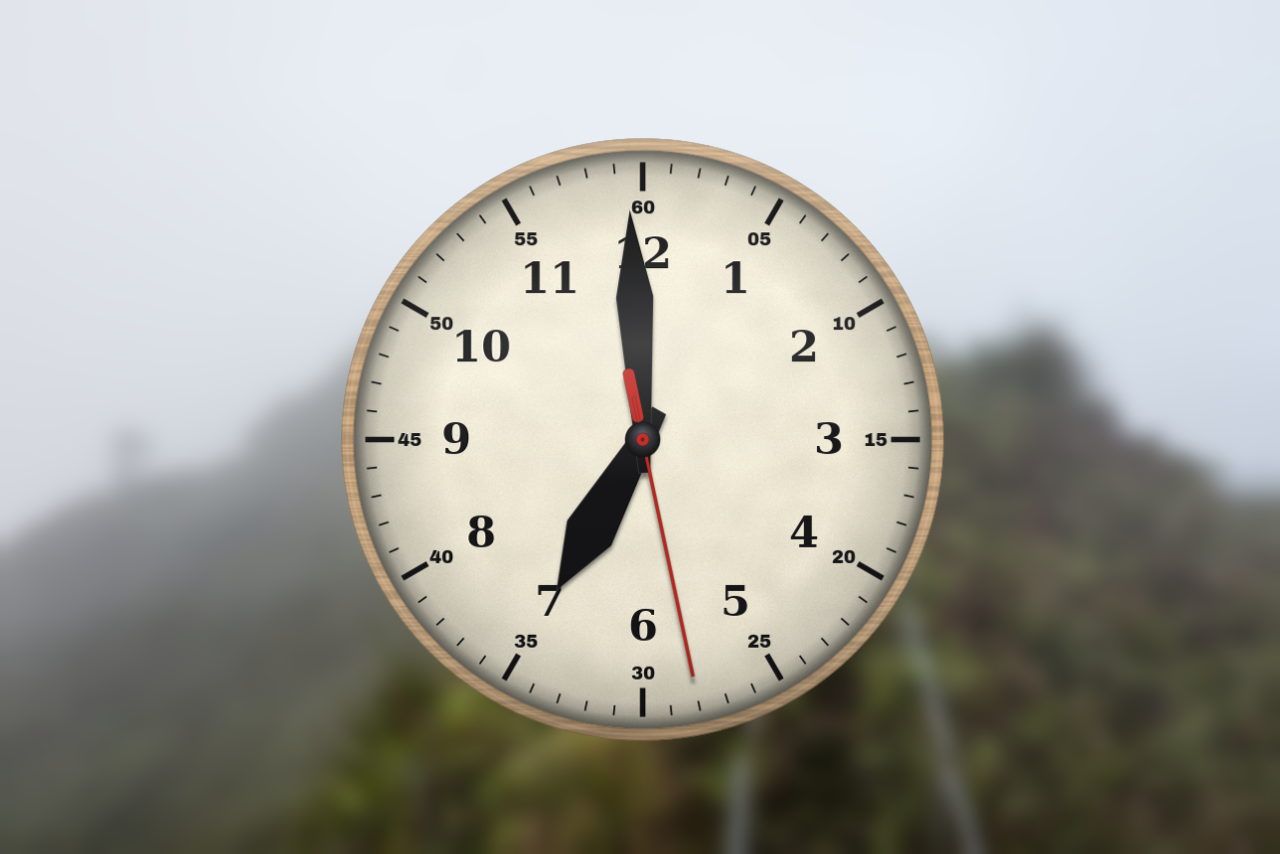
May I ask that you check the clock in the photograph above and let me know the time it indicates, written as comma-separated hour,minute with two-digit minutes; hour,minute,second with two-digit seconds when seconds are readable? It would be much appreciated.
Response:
6,59,28
